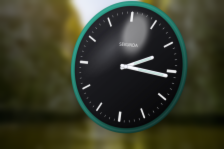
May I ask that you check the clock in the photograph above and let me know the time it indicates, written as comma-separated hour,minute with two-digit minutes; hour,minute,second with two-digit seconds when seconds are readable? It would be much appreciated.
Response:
2,16
